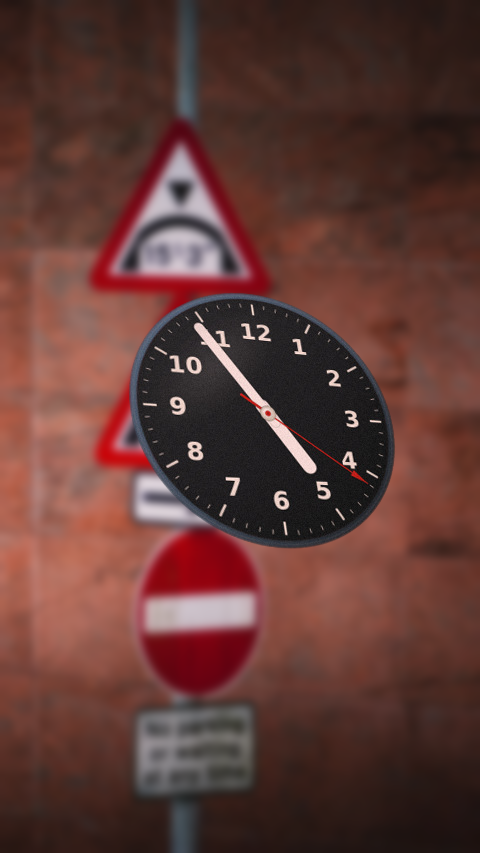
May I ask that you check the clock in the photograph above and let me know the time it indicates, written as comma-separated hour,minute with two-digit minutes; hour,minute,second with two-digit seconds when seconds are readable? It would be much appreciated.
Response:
4,54,21
